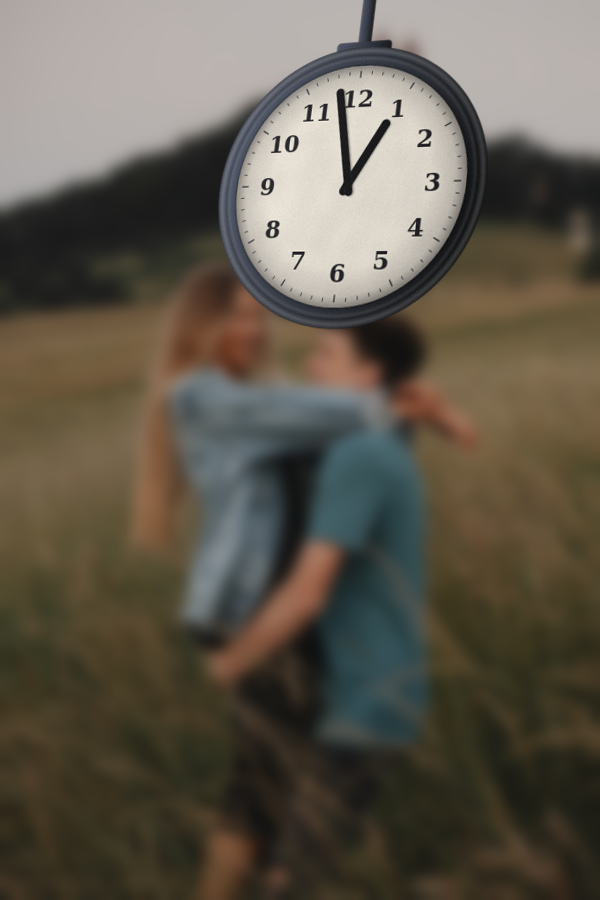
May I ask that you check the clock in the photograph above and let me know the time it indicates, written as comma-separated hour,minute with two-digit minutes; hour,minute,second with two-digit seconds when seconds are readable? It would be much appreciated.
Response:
12,58
